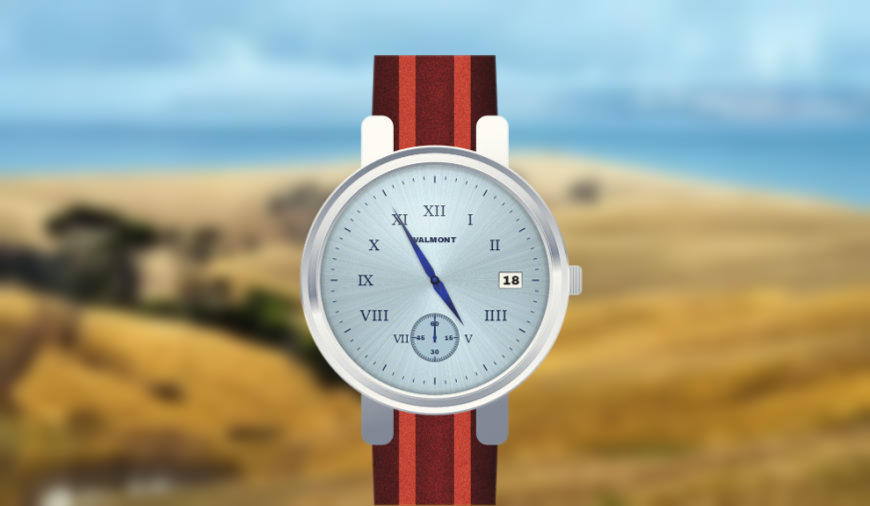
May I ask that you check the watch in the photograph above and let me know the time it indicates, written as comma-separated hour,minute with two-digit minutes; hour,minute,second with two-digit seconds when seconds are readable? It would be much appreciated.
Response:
4,55
